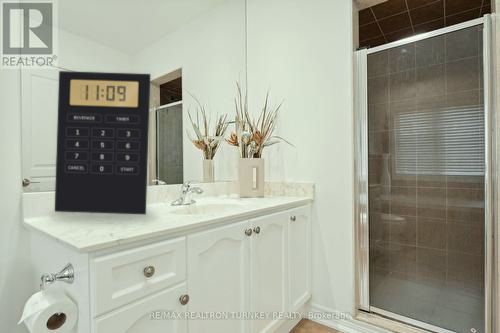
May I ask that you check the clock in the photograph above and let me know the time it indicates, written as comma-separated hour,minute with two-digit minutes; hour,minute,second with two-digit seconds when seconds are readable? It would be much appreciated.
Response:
11,09
